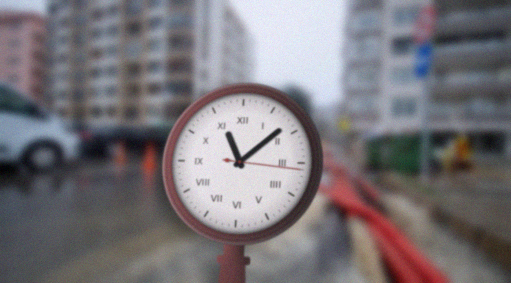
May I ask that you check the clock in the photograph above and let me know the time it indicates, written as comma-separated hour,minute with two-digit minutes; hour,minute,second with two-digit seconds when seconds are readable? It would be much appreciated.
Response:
11,08,16
